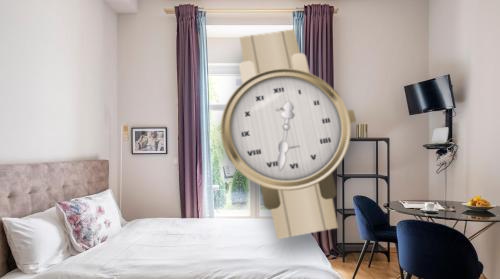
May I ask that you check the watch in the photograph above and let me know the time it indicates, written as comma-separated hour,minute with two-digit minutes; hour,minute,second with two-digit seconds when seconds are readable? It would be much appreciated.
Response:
12,33
